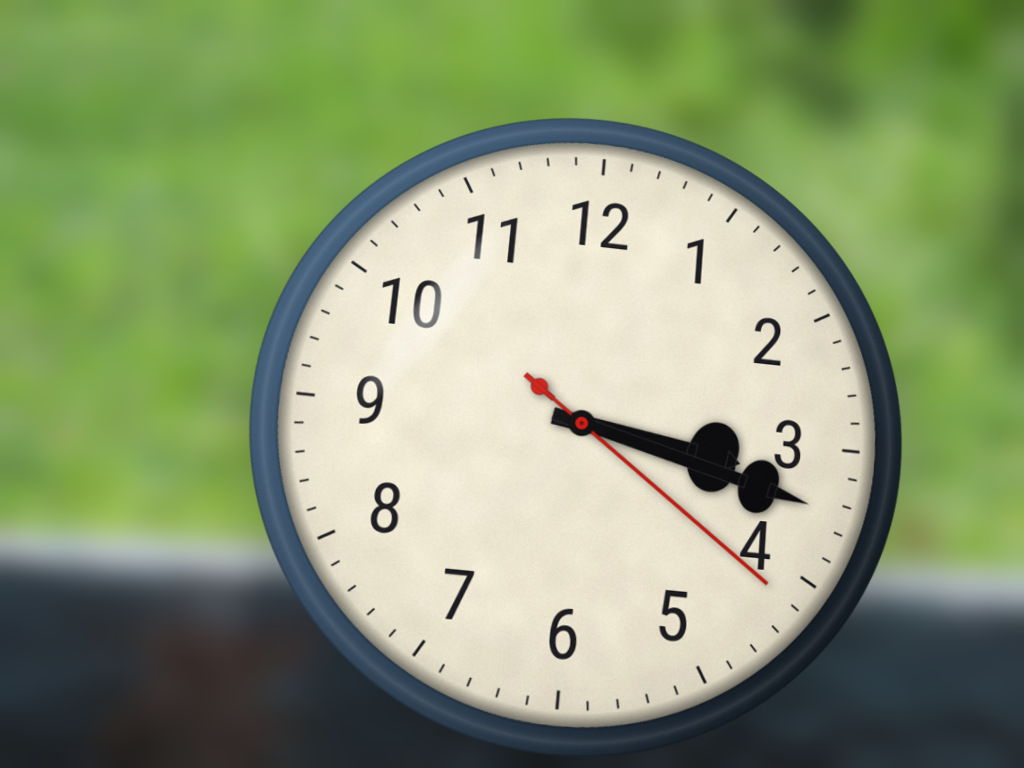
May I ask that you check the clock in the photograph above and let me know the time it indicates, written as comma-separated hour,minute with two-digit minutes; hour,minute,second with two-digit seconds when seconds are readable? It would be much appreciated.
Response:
3,17,21
